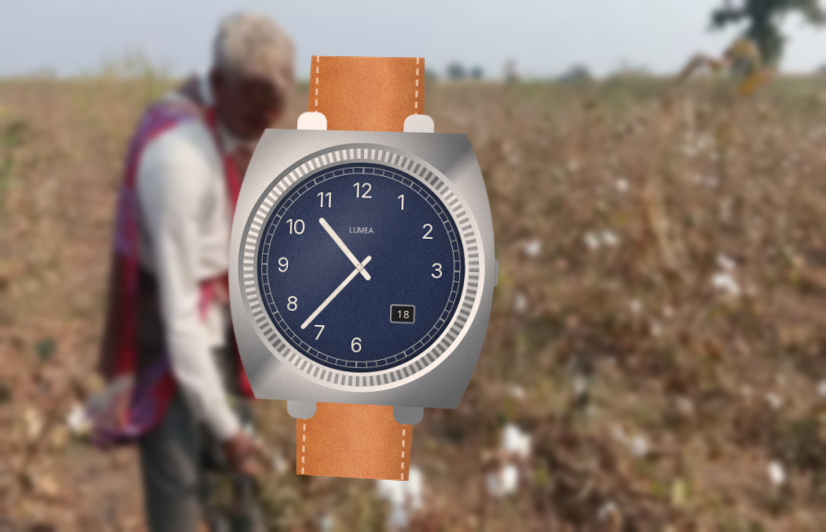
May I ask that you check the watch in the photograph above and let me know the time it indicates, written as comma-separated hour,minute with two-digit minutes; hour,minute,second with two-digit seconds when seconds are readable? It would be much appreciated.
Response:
10,37
